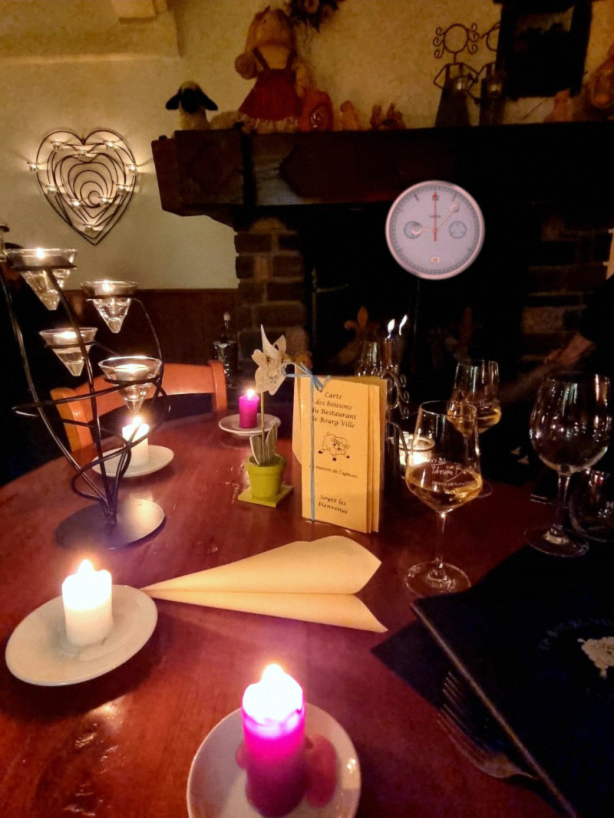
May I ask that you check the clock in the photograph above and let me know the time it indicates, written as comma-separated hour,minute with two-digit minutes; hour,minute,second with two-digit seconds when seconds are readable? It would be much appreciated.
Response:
9,07
